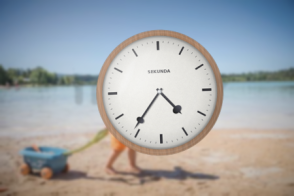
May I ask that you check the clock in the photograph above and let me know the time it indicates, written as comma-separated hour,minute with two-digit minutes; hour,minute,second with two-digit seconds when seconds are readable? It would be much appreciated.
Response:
4,36
